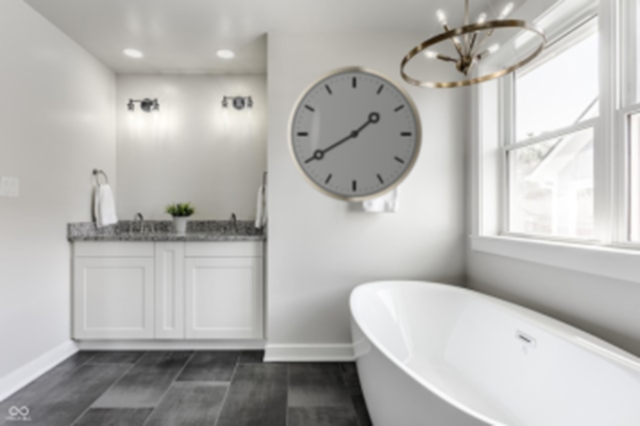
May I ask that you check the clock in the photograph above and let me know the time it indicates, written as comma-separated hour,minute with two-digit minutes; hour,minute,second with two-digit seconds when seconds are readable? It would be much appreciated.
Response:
1,40
